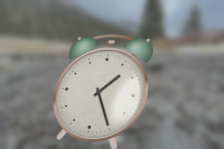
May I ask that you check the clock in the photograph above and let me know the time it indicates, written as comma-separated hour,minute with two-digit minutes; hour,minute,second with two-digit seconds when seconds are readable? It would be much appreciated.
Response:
1,25
